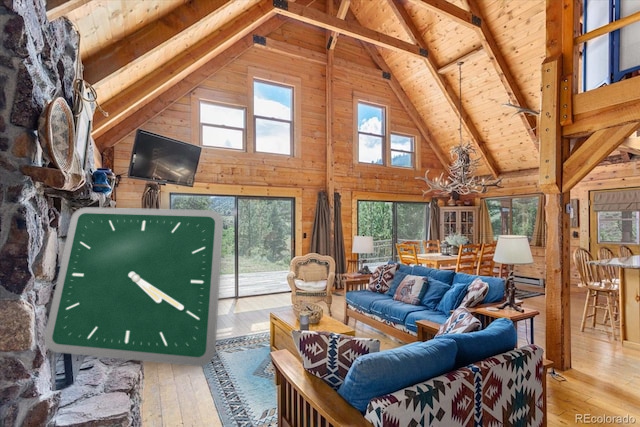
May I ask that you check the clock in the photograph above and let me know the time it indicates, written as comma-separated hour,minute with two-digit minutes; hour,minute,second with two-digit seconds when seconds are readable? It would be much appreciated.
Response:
4,20
